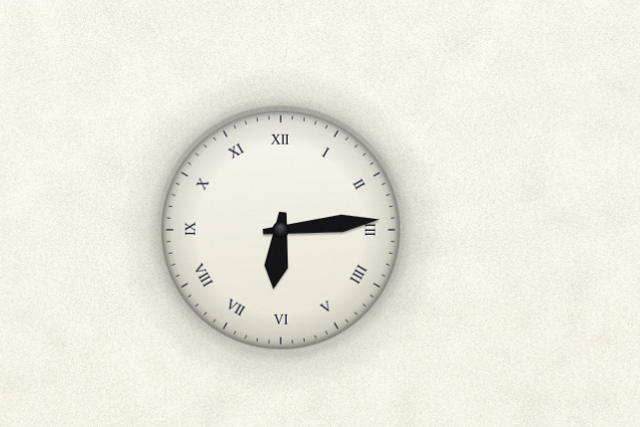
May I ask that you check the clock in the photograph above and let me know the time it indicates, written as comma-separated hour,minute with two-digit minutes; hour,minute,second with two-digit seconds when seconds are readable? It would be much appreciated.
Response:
6,14
